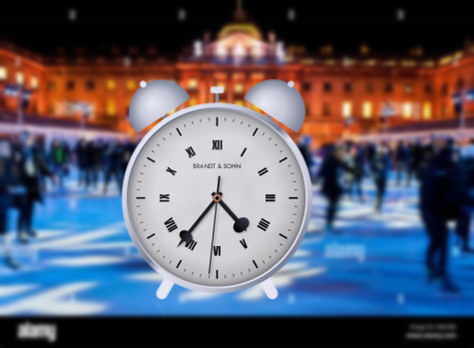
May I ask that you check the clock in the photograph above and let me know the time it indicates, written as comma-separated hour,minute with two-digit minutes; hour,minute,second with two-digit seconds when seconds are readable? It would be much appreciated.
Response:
4,36,31
